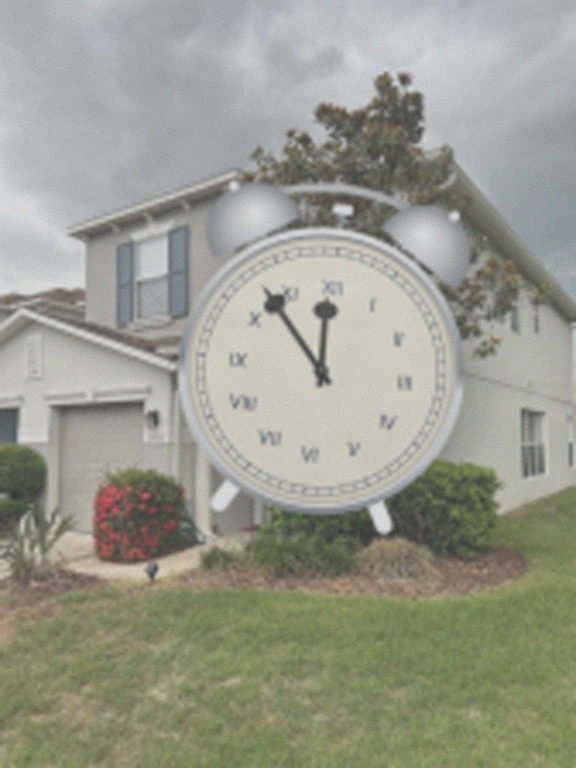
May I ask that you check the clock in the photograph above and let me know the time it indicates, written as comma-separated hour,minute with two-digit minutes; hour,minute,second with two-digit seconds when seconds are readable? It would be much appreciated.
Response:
11,53
